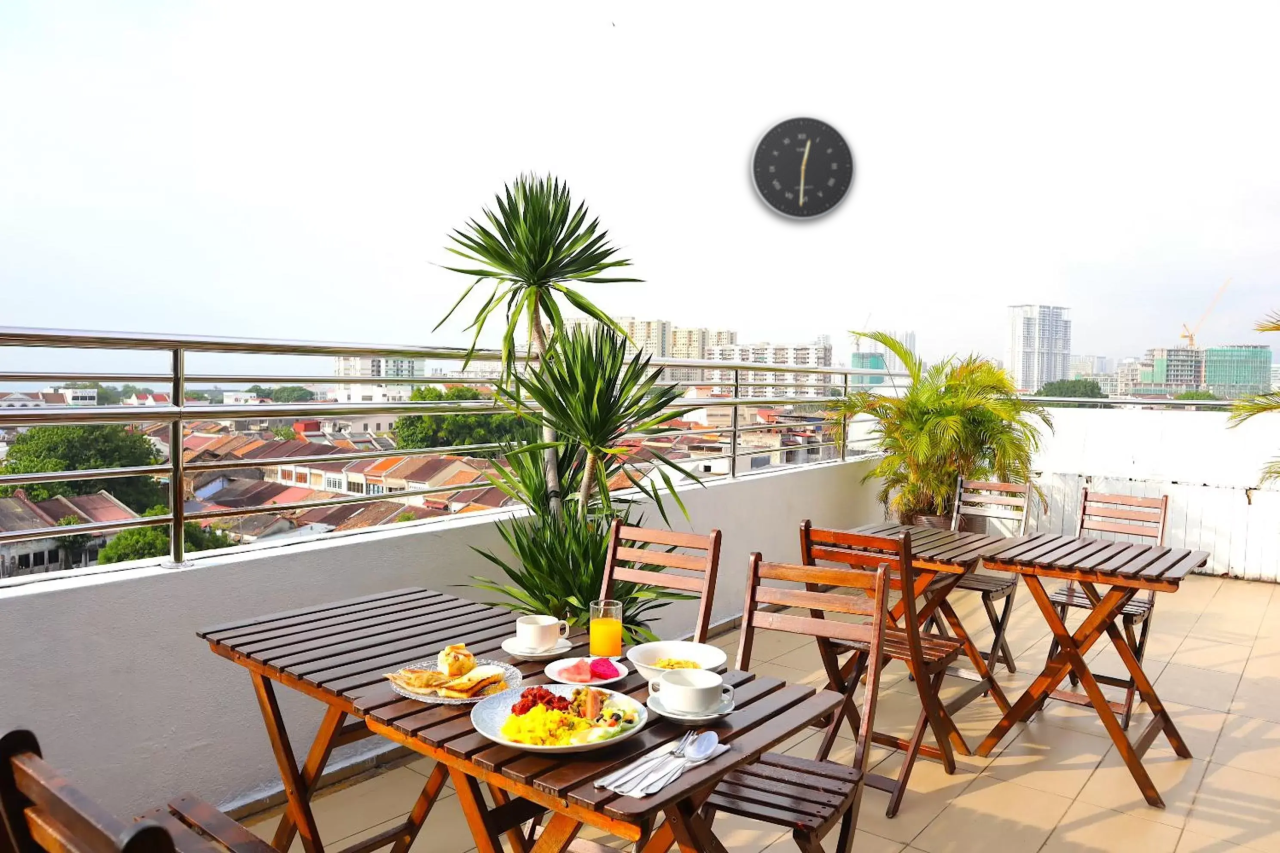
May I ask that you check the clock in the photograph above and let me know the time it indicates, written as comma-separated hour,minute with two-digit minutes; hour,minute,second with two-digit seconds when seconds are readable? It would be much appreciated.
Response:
12,31
